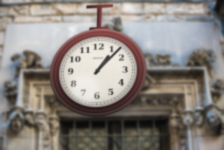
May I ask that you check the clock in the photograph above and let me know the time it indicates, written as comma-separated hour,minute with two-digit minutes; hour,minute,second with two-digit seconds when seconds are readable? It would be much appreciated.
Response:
1,07
